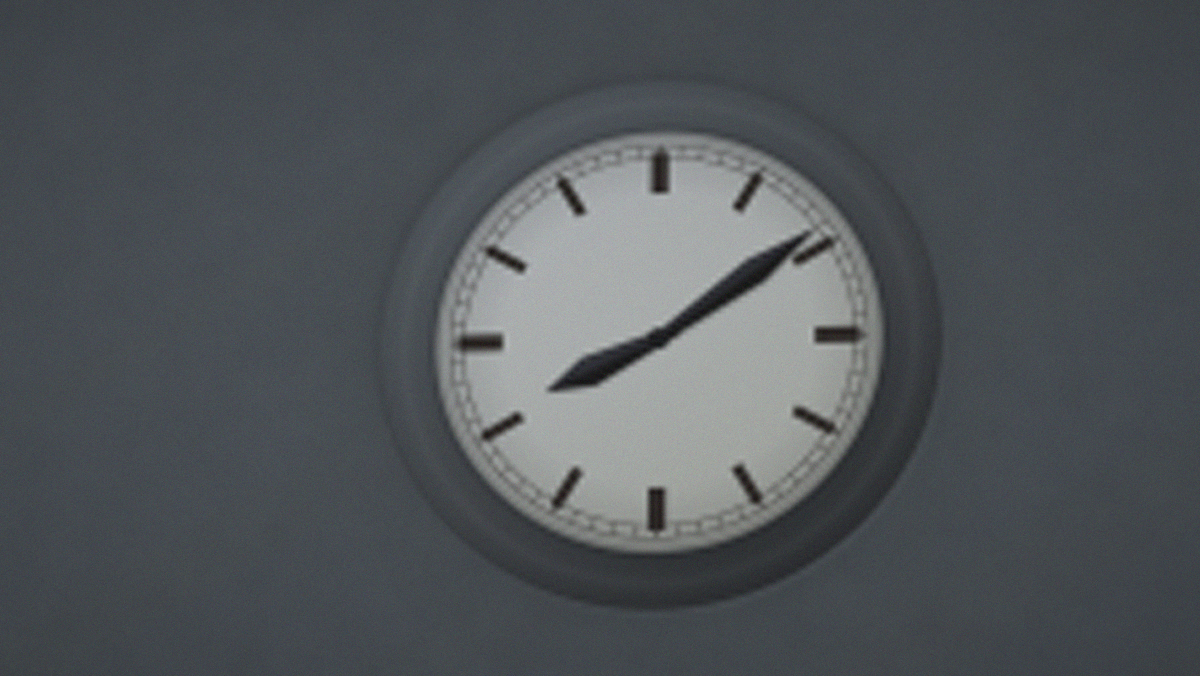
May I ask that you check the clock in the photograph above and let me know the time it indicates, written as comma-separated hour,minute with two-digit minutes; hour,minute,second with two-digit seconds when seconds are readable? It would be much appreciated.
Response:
8,09
